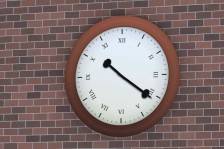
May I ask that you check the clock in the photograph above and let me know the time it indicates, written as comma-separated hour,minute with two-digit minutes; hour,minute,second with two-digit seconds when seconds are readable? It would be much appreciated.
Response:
10,21
